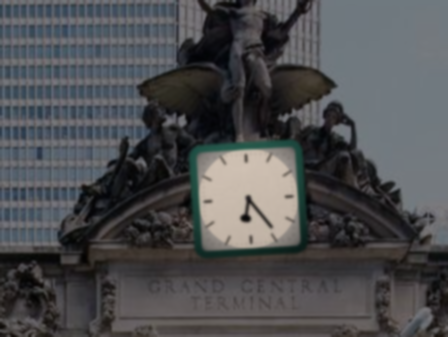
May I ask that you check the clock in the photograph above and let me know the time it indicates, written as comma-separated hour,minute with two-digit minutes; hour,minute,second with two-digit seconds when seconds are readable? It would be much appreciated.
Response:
6,24
